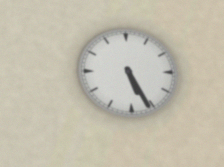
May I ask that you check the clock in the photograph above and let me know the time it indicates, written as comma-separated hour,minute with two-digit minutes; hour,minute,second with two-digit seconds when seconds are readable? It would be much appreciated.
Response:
5,26
